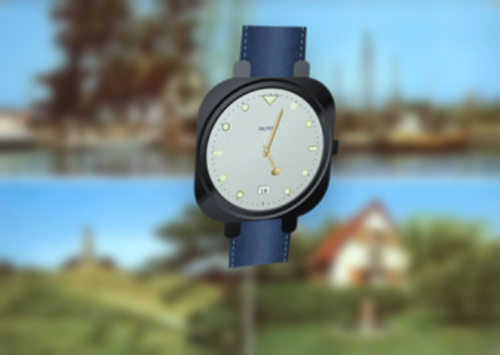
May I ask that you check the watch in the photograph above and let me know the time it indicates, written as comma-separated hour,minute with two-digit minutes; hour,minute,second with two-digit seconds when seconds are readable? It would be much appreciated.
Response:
5,03
